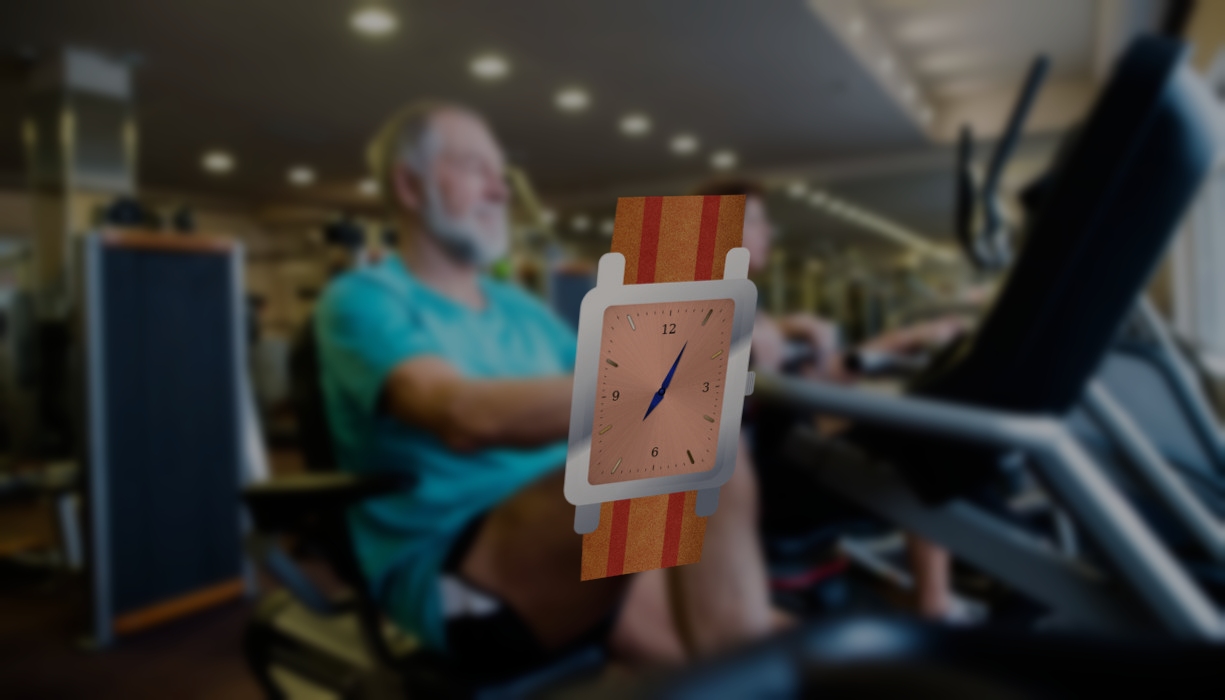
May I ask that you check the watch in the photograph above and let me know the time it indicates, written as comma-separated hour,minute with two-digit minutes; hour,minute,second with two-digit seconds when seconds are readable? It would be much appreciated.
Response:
7,04
